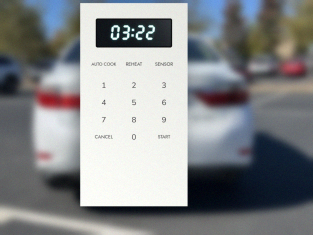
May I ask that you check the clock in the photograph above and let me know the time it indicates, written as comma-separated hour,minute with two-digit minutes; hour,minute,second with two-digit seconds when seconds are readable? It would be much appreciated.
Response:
3,22
